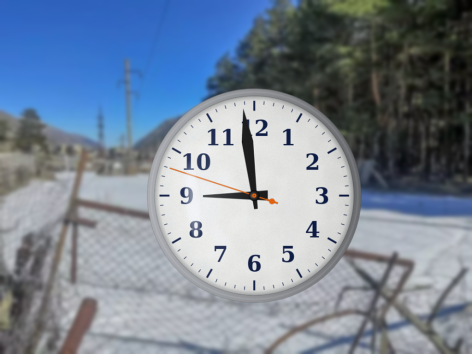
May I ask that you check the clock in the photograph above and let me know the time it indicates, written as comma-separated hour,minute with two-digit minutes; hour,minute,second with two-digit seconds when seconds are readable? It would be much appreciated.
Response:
8,58,48
